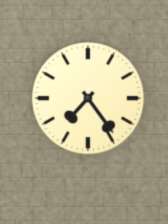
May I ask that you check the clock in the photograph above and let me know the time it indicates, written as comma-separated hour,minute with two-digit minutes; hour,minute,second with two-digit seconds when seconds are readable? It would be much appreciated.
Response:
7,24
